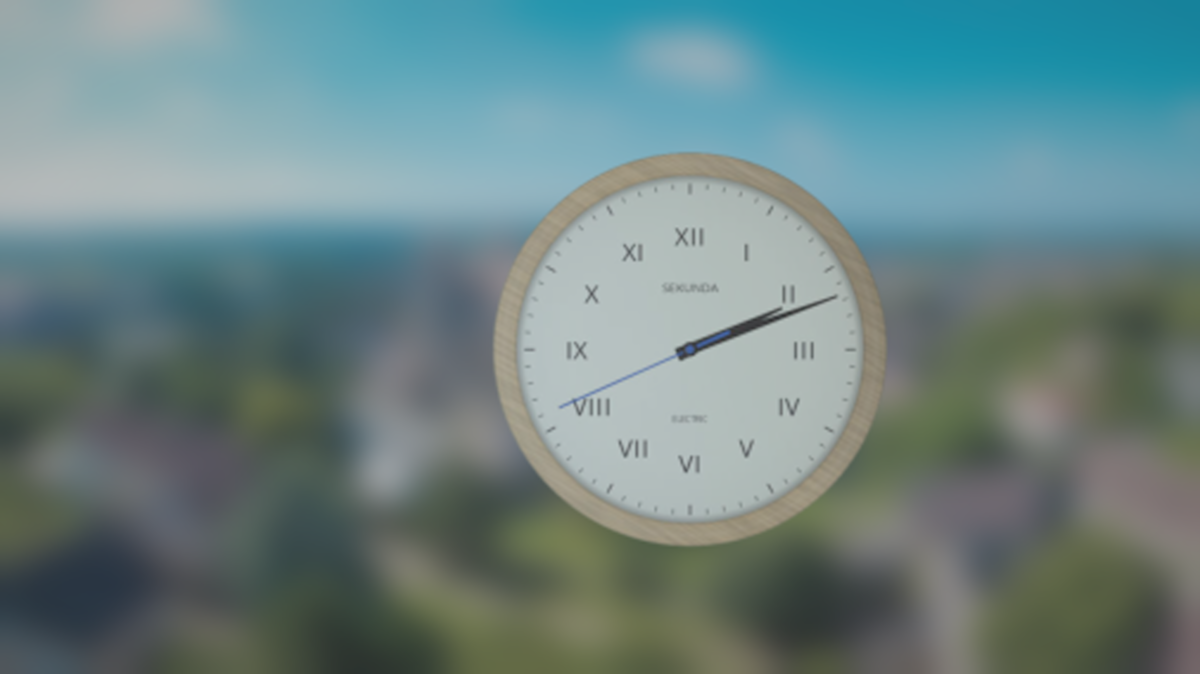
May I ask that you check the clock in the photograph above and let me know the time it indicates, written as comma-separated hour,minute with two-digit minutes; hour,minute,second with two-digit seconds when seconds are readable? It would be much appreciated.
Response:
2,11,41
